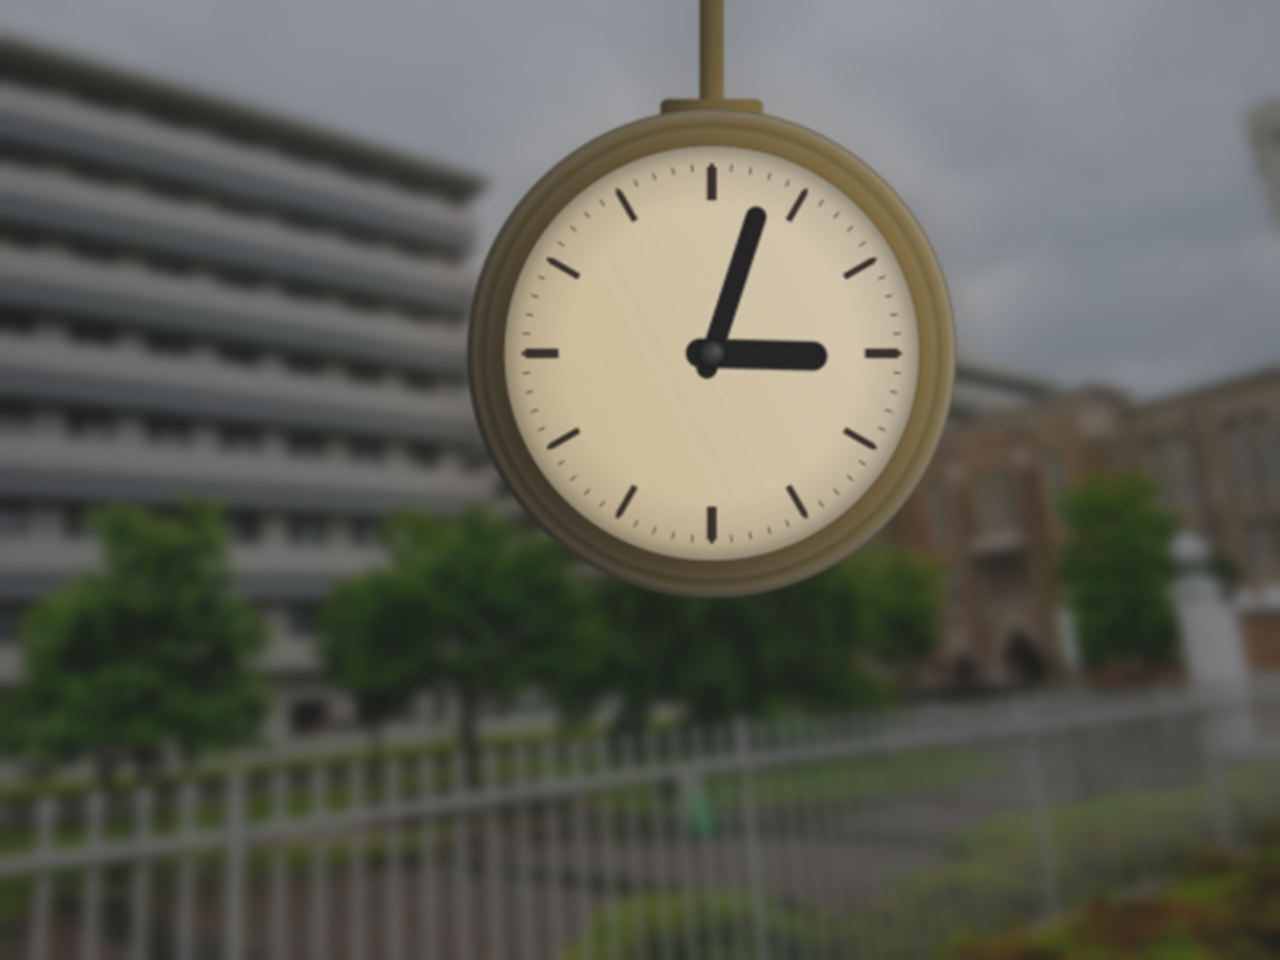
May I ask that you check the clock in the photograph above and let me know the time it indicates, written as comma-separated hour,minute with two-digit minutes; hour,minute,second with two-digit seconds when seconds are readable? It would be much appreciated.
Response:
3,03
